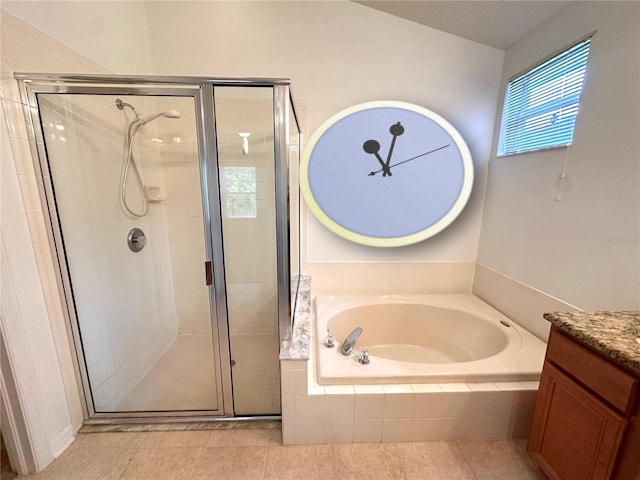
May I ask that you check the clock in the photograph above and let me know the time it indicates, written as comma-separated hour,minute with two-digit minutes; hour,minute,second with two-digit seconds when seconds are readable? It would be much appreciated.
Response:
11,02,11
